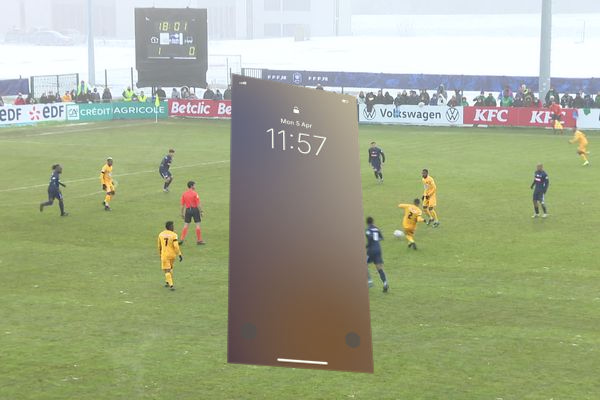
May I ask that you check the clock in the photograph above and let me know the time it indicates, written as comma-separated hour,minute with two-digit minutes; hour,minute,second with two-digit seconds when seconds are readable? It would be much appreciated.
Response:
11,57
